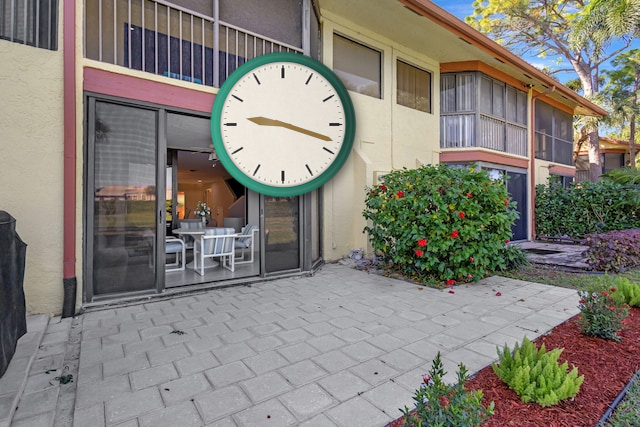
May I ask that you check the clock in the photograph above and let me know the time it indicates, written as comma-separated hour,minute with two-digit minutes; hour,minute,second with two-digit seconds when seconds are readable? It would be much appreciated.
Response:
9,18
